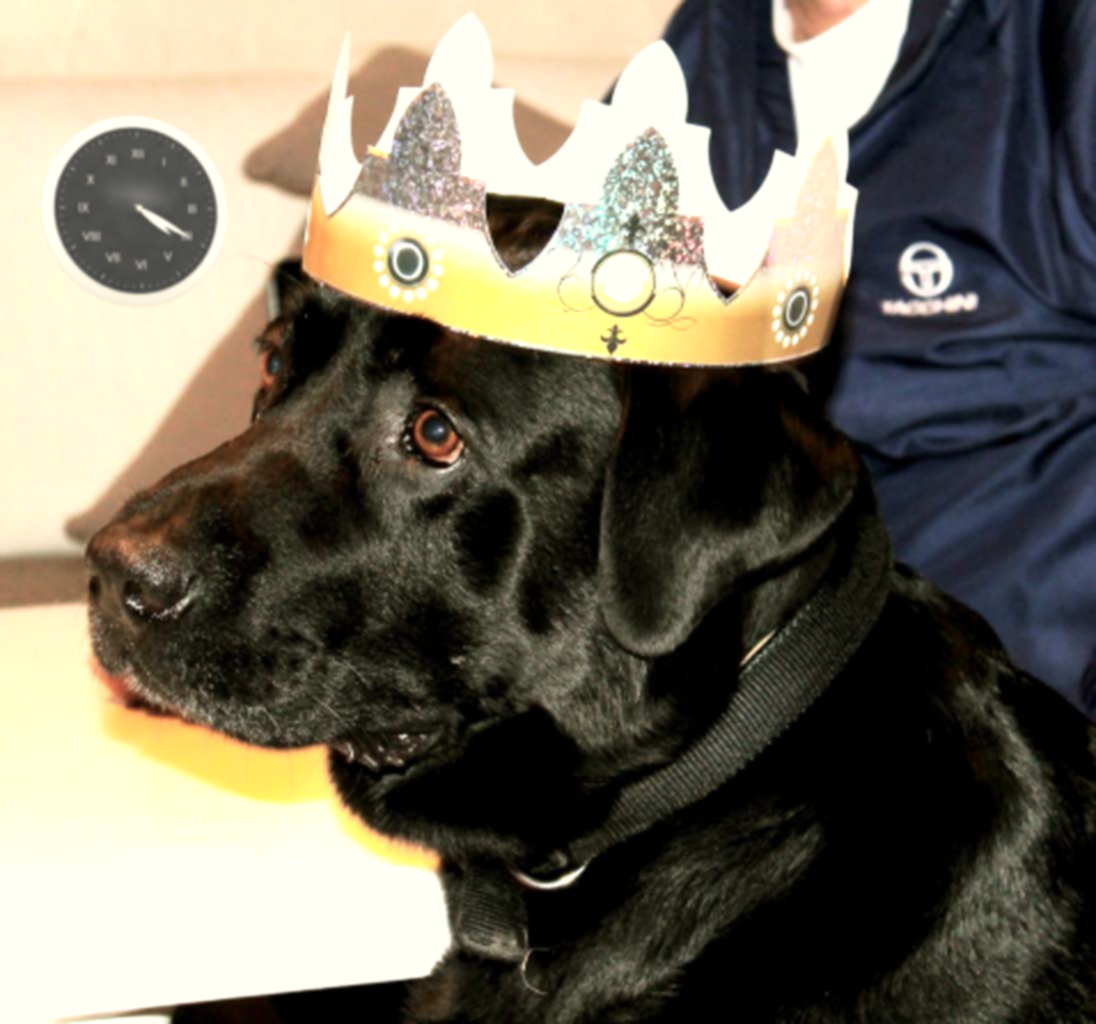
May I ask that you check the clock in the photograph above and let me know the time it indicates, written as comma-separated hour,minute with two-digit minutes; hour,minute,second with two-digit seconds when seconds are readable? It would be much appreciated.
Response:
4,20
